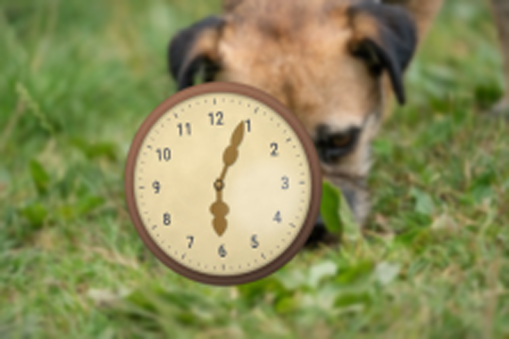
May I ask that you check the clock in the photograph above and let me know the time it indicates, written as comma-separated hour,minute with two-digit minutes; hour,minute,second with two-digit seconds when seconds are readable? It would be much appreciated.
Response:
6,04
